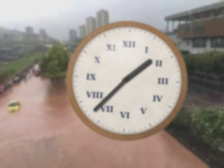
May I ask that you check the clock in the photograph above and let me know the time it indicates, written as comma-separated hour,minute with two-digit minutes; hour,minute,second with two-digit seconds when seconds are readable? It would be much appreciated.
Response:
1,37
